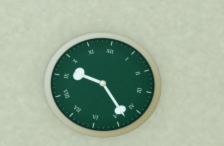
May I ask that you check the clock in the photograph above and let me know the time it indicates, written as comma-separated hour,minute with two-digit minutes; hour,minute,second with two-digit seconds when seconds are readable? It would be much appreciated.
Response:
9,23
